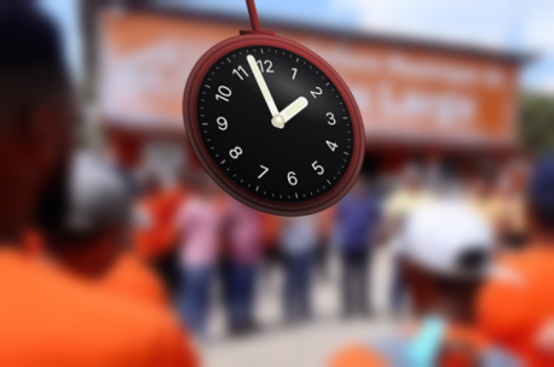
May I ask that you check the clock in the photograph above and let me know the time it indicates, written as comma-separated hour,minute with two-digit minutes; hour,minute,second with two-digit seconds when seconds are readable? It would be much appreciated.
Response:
1,58
